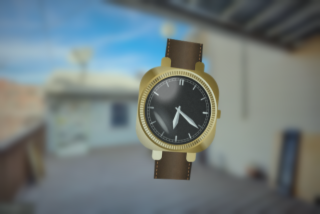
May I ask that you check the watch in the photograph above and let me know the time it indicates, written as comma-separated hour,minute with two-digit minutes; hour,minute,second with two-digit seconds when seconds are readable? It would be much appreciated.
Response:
6,21
